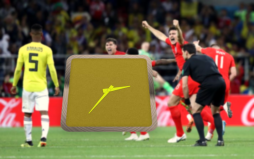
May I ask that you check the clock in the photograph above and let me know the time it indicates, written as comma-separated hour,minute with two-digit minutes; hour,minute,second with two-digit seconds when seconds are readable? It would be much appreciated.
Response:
2,36
